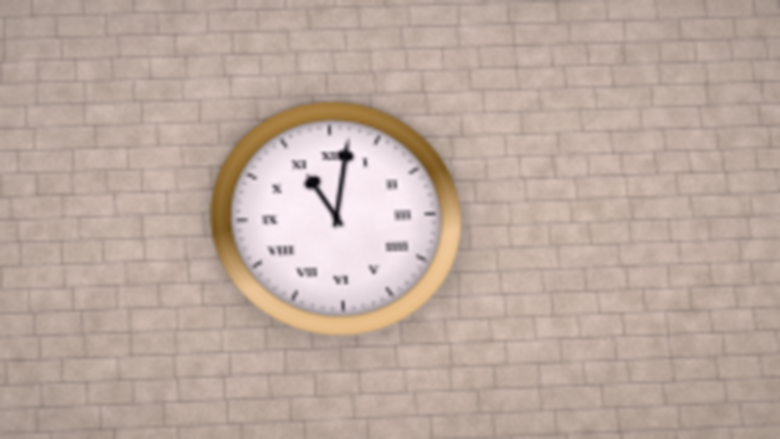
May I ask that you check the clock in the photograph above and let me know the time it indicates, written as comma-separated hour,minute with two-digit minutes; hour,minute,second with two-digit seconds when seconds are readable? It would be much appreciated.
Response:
11,02
